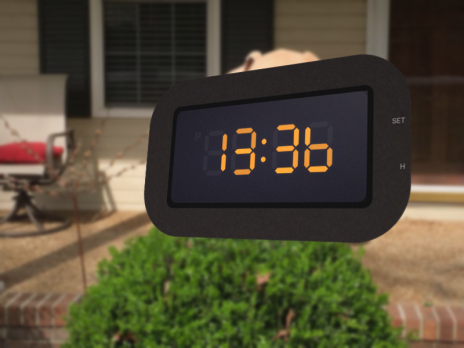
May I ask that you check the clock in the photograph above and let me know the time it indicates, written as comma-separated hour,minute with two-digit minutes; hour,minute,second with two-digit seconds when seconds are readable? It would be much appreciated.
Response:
13,36
